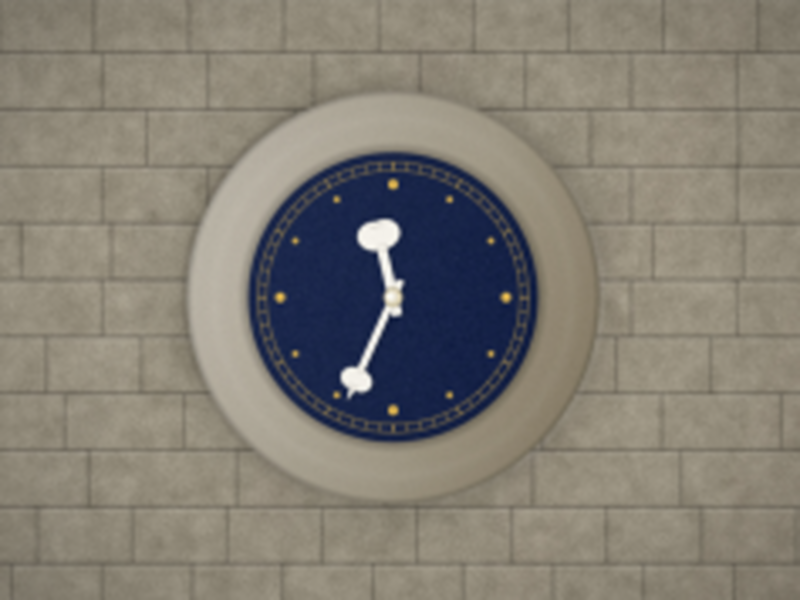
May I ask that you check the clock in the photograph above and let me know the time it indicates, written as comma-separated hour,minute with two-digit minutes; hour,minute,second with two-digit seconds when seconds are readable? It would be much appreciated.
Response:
11,34
